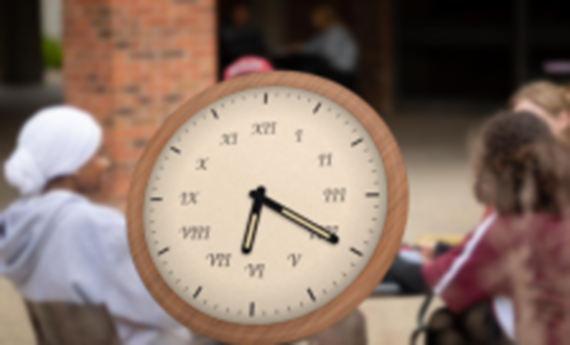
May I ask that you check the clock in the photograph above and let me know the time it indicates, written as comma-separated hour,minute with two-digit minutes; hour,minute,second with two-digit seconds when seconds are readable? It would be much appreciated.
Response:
6,20
